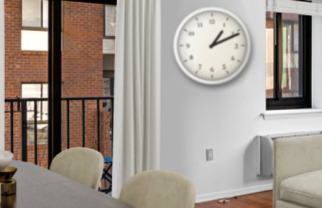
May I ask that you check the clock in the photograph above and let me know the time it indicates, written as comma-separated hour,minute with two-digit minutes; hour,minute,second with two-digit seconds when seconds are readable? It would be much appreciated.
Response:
1,11
